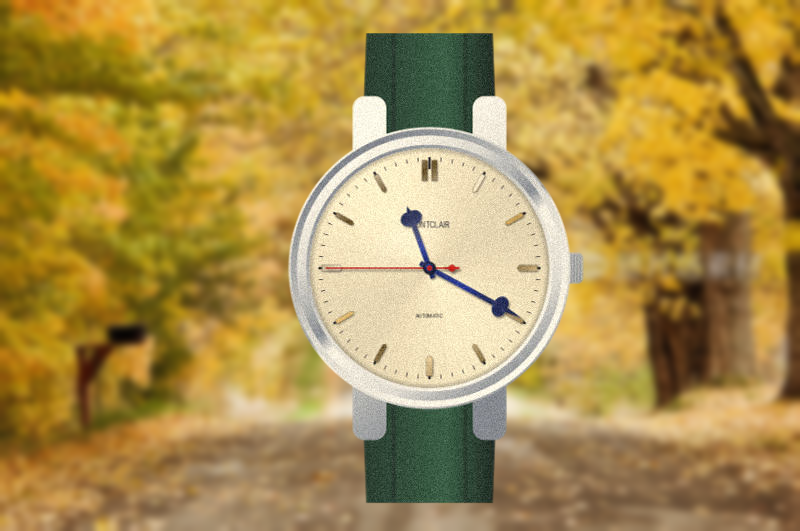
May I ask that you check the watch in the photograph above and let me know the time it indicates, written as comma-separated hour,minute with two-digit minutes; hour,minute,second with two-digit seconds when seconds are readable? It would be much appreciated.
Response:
11,19,45
